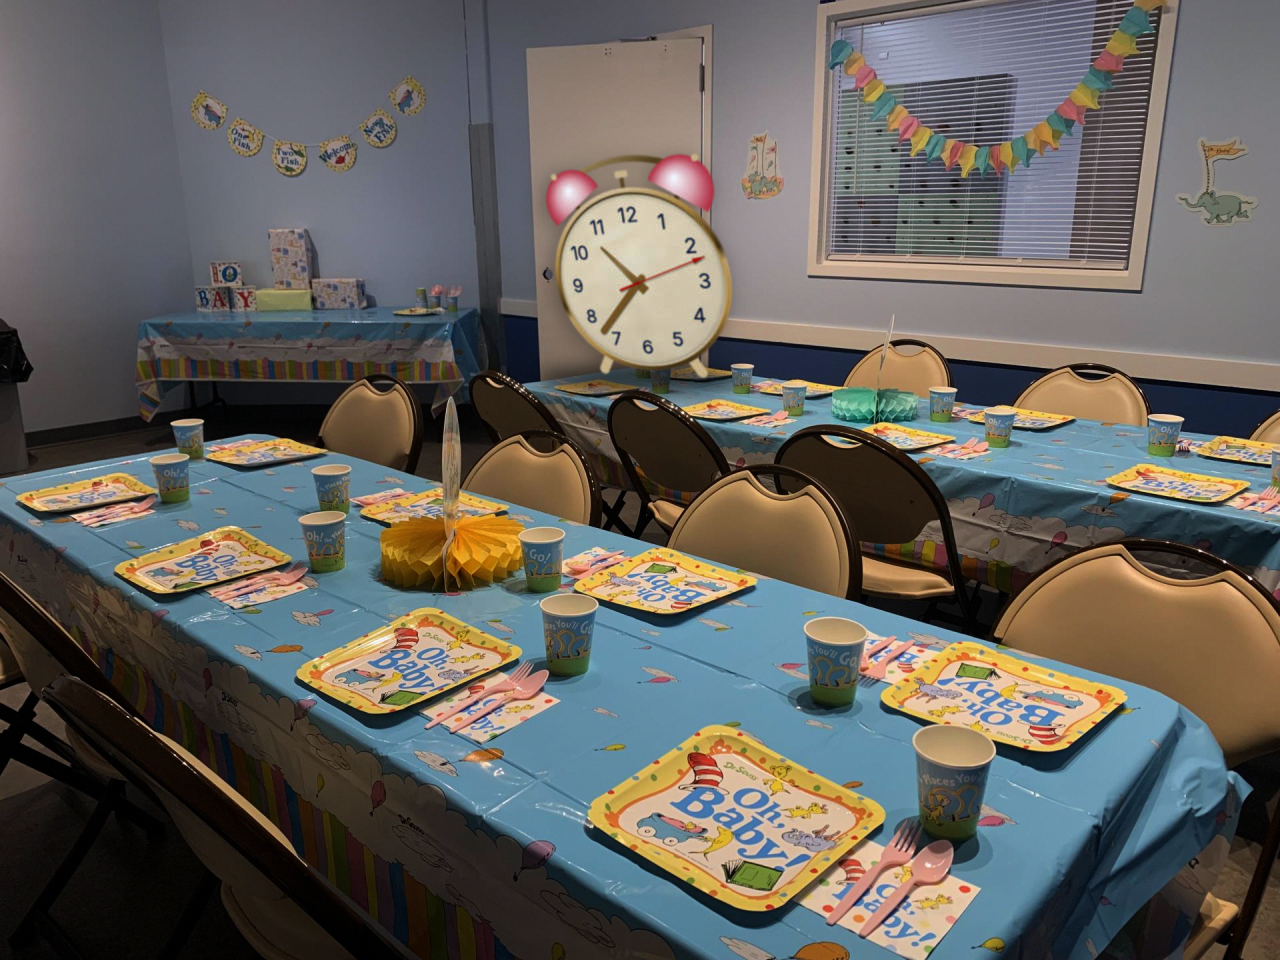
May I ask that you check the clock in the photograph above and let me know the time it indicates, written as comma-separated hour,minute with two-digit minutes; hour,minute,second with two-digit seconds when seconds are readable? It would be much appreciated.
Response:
10,37,12
